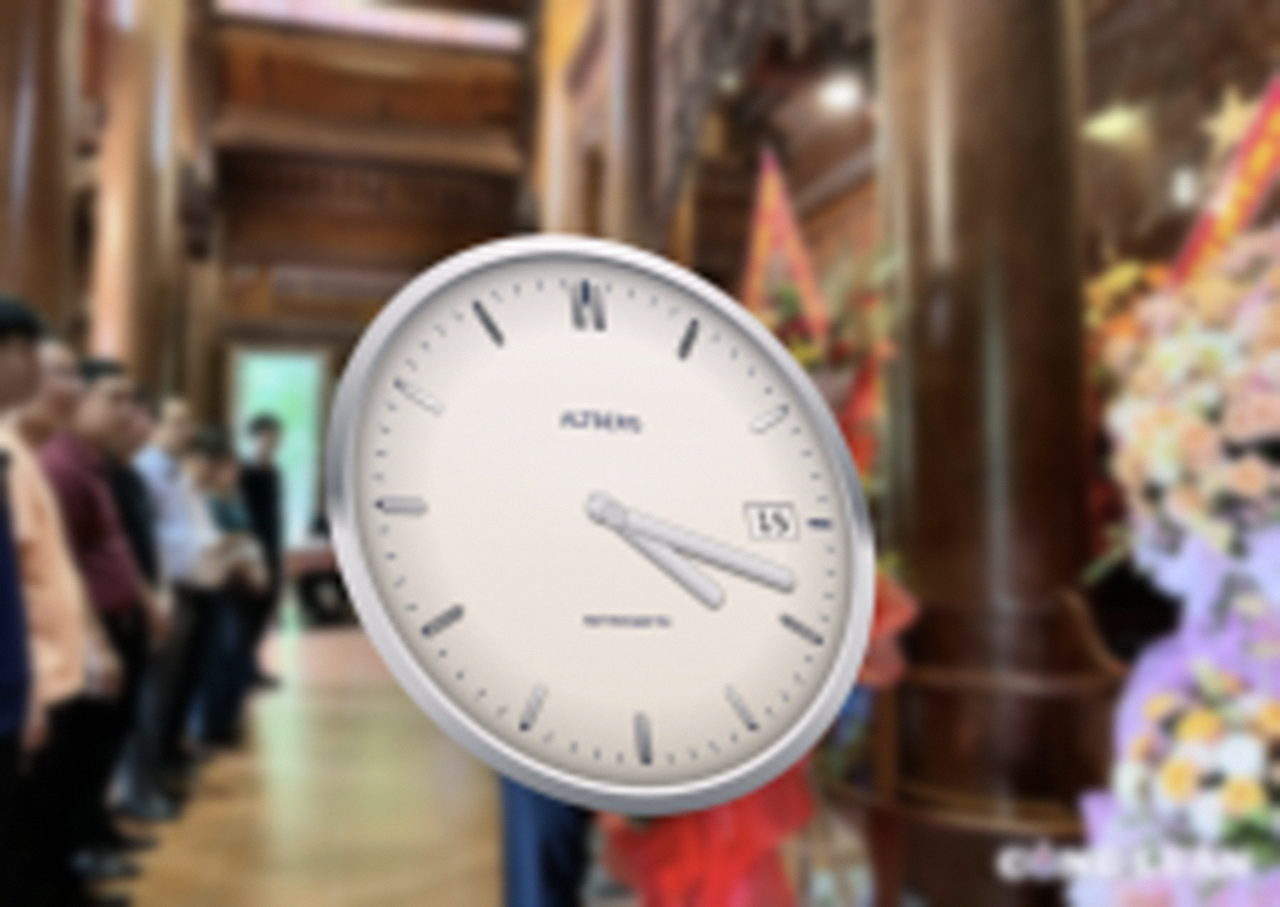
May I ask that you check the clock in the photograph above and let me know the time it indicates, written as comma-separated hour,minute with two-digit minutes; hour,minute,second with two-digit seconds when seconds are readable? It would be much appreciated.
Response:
4,18
